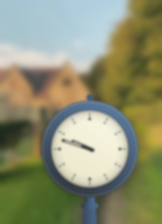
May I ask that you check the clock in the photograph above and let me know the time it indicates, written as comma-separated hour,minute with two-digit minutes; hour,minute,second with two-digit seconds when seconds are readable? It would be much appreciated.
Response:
9,48
